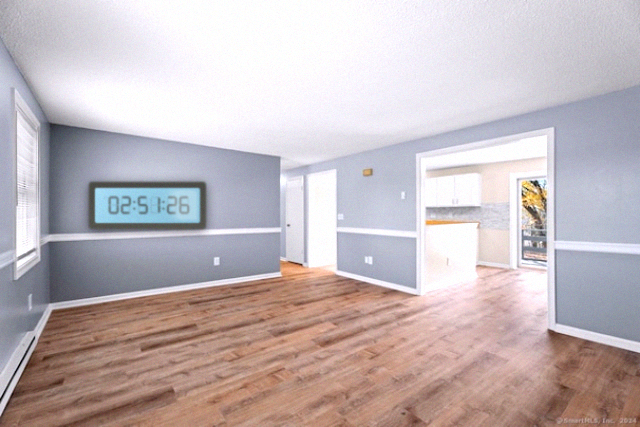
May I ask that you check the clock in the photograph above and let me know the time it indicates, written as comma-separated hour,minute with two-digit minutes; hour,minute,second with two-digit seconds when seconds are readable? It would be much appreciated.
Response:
2,51,26
